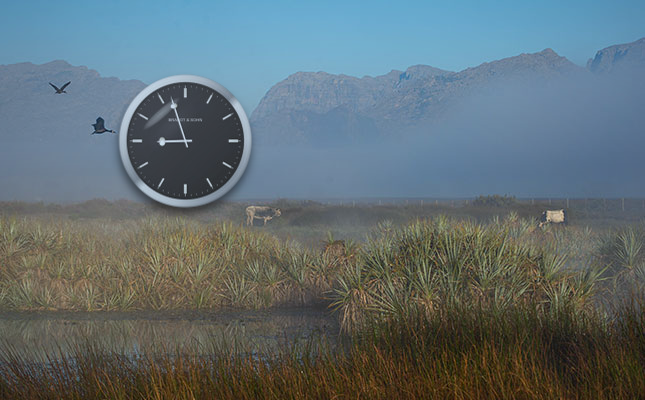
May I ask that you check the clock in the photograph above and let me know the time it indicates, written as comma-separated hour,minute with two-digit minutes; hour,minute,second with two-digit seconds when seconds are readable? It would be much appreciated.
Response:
8,57
